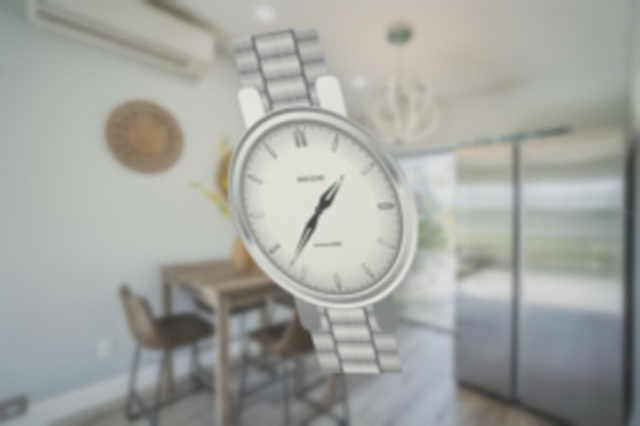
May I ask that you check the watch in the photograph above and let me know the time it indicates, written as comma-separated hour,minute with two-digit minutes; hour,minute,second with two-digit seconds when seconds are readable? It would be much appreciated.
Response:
1,37
